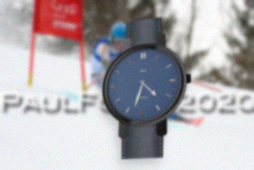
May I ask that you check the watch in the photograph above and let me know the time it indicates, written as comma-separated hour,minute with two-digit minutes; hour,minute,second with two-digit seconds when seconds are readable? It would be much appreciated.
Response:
4,33
